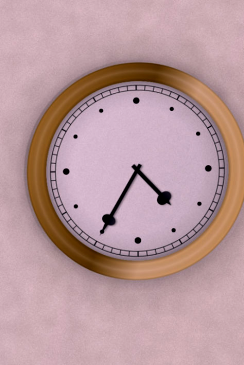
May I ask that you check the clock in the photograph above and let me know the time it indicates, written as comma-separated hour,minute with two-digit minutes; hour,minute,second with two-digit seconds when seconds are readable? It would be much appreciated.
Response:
4,35
